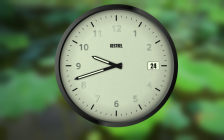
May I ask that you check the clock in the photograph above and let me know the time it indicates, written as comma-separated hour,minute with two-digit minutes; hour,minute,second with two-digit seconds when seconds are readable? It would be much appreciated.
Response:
9,42
